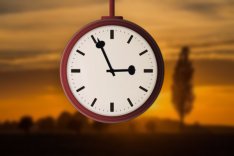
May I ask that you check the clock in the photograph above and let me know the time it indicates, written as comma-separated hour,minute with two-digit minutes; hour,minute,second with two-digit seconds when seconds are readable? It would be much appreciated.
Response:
2,56
